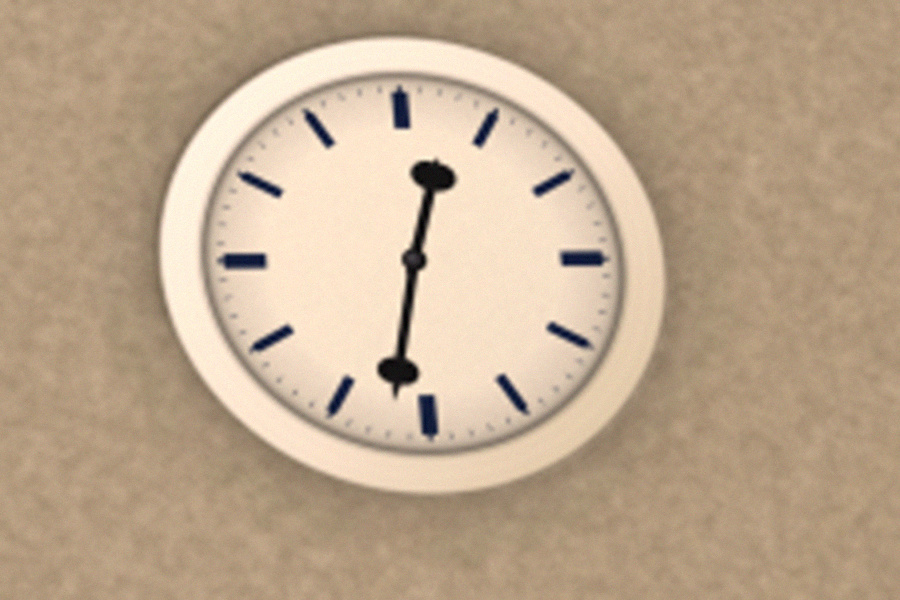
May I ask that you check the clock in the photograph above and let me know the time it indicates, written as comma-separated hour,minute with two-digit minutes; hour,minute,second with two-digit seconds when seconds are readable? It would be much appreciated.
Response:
12,32
